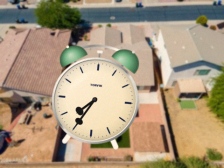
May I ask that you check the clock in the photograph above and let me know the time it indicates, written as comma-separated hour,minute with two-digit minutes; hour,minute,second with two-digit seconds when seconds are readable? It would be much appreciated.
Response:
7,35
